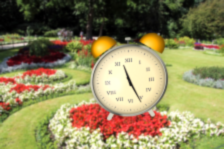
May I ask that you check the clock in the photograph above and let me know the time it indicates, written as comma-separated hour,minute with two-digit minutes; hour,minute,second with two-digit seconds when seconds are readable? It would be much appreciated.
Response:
11,26
